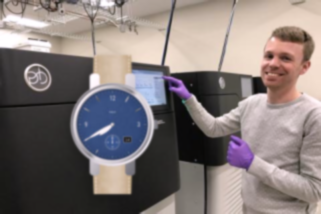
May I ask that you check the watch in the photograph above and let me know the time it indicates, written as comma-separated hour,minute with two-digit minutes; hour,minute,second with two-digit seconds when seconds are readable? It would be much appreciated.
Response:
7,40
